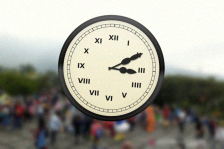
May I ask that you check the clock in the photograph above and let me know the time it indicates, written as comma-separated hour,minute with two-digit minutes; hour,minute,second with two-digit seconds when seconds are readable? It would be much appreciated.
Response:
3,10
